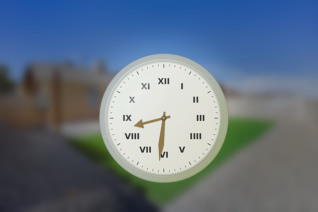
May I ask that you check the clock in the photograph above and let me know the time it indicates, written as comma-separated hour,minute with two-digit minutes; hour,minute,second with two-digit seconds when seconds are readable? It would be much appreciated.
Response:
8,31
